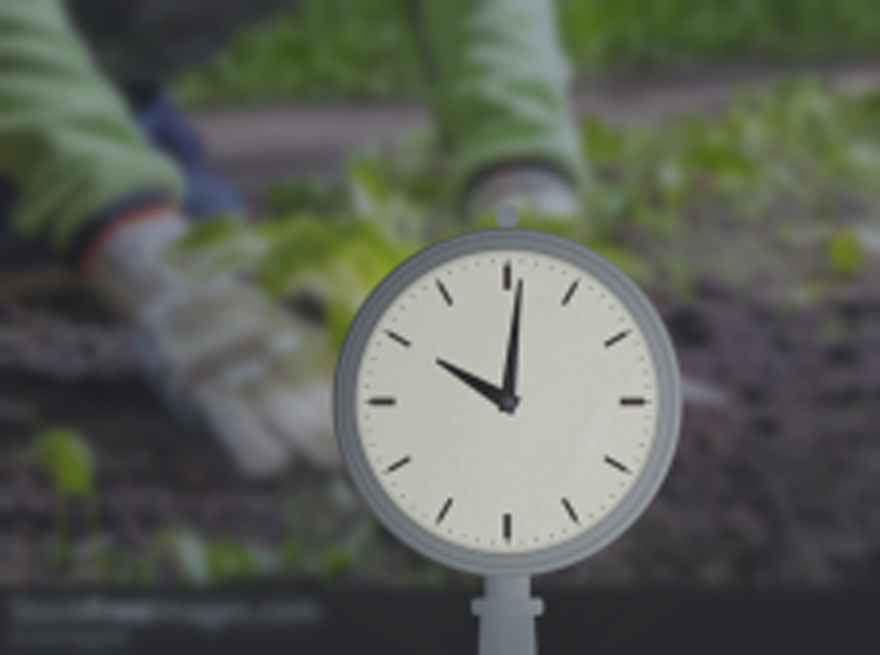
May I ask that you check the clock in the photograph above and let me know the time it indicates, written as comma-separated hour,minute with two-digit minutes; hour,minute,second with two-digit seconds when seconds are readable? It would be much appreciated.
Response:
10,01
